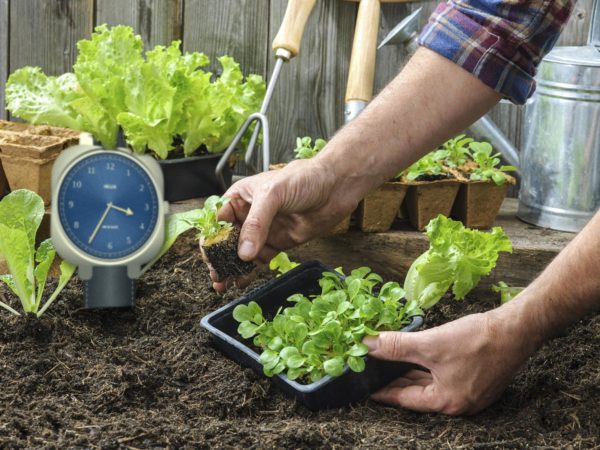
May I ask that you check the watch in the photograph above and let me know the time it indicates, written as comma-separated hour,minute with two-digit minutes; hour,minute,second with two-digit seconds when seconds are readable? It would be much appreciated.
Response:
3,35
